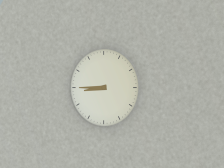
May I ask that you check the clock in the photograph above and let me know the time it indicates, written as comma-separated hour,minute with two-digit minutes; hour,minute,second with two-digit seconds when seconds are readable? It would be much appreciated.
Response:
8,45
